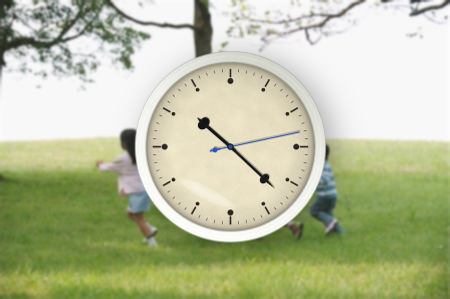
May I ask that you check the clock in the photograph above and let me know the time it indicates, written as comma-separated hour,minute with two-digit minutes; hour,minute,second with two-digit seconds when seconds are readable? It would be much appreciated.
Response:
10,22,13
